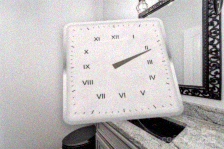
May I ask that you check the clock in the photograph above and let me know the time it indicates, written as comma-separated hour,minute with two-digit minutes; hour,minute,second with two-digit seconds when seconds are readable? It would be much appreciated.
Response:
2,11
